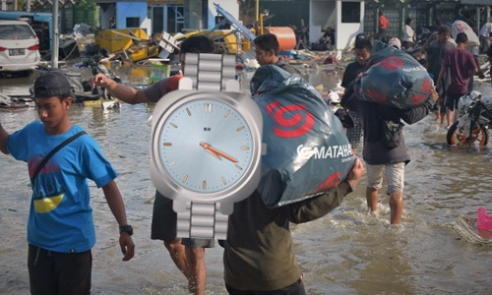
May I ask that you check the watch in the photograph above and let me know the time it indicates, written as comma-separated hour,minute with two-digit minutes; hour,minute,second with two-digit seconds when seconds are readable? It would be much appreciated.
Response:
4,19
